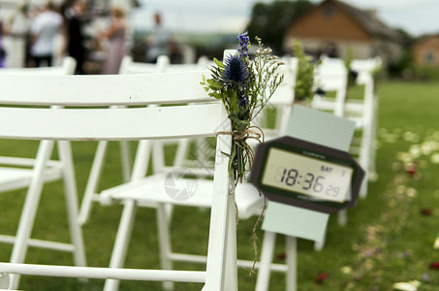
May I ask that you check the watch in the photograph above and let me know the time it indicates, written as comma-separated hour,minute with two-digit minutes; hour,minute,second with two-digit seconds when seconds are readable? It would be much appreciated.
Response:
18,36,29
